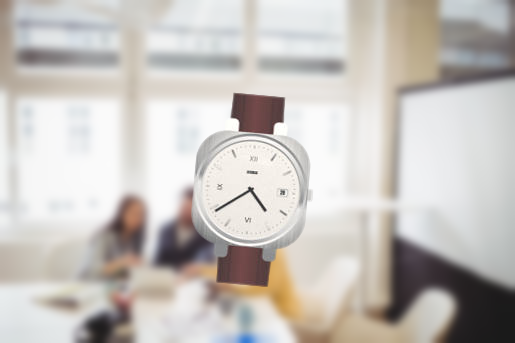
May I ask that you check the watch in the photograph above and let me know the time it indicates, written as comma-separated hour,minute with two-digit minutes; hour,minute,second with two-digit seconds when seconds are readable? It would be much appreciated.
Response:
4,39
